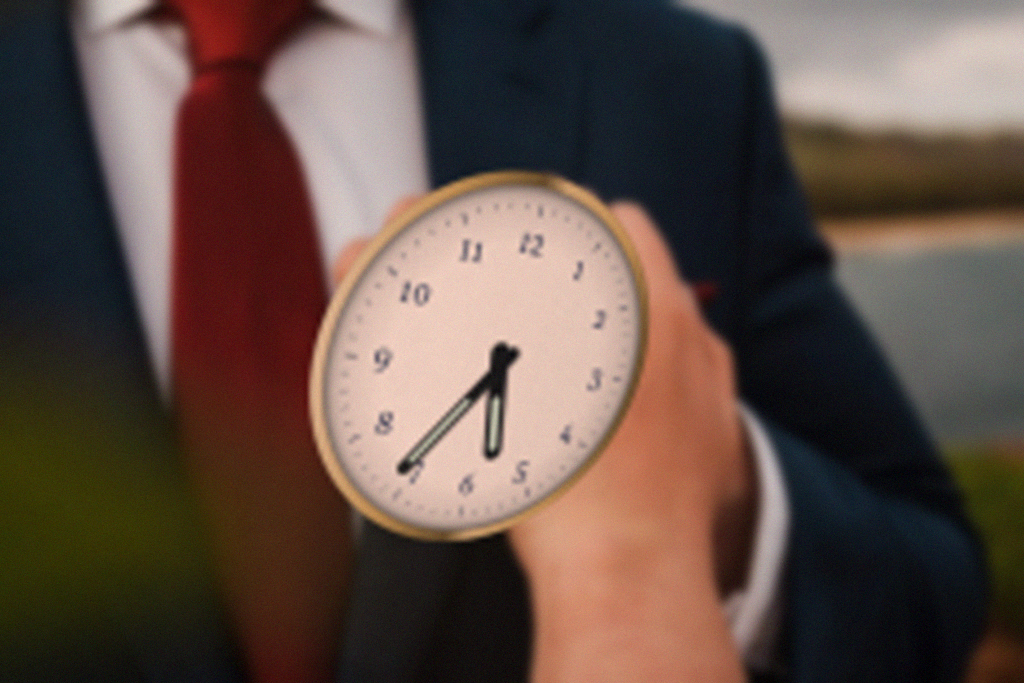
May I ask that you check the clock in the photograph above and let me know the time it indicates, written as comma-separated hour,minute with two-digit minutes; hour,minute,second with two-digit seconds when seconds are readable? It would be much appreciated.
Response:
5,36
